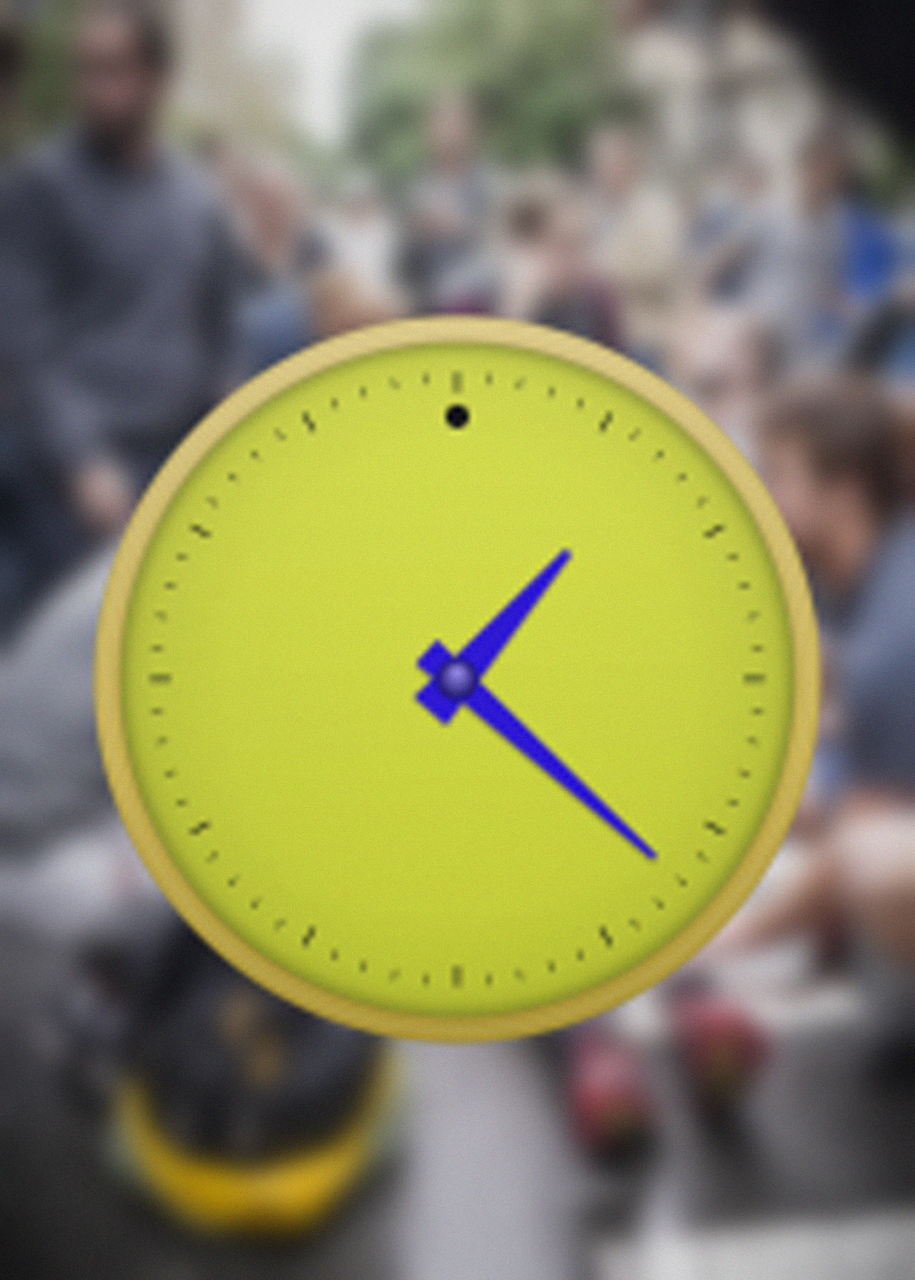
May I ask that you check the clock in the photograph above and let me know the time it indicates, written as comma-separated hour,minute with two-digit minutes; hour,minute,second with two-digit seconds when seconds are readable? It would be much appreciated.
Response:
1,22
